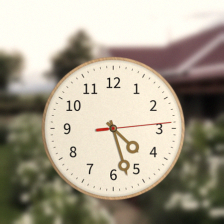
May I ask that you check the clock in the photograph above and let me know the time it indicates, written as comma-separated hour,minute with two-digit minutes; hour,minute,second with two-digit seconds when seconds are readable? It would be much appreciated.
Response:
4,27,14
